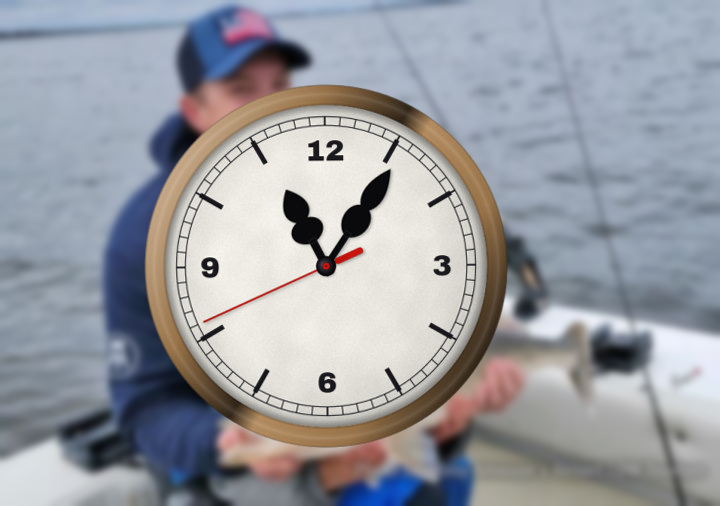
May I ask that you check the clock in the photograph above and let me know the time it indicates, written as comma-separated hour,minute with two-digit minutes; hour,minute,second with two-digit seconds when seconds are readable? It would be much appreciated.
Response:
11,05,41
